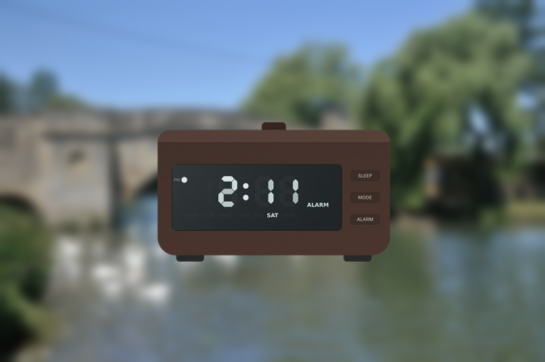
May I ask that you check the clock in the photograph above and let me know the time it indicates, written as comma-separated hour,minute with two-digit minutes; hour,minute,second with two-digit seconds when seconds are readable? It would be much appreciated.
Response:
2,11
